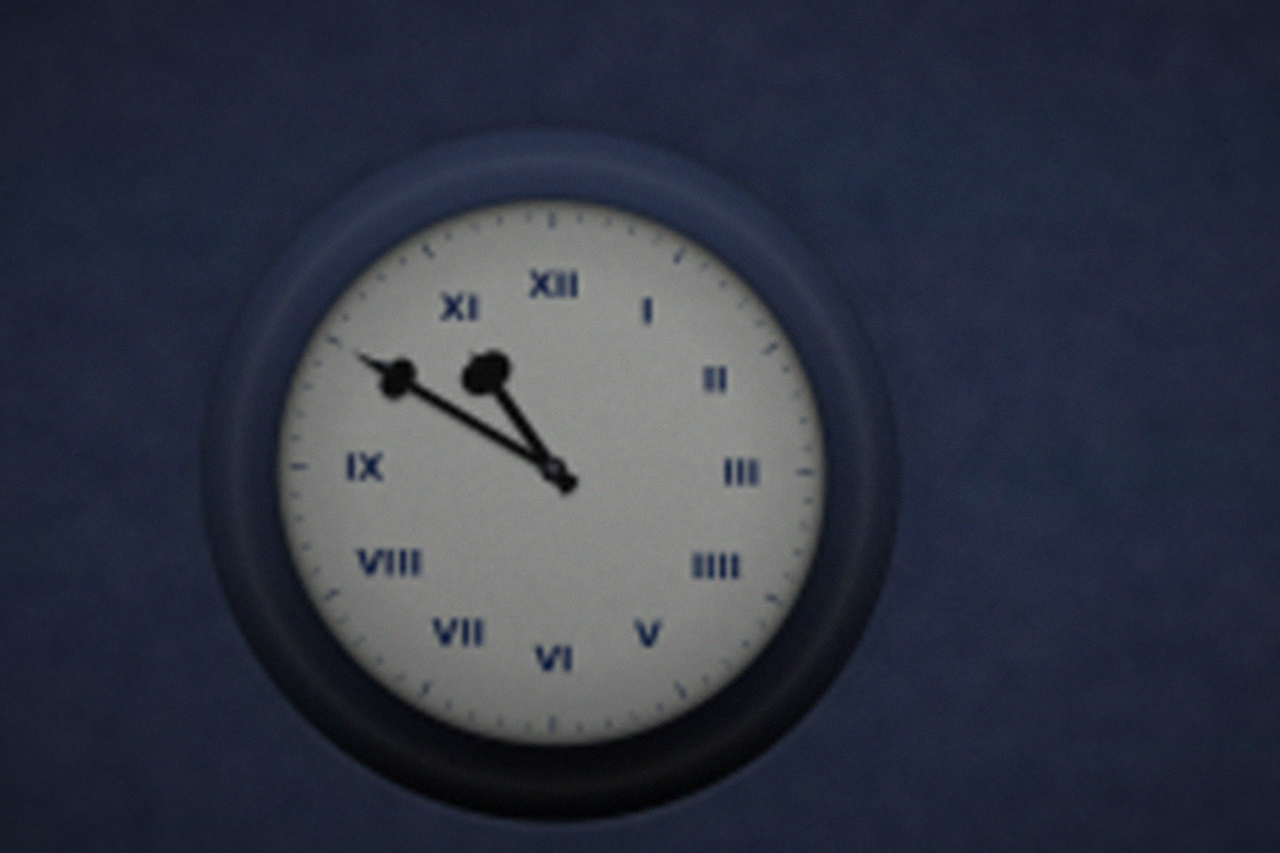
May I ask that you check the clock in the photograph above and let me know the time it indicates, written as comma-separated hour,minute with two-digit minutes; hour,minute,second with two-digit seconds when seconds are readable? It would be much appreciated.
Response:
10,50
